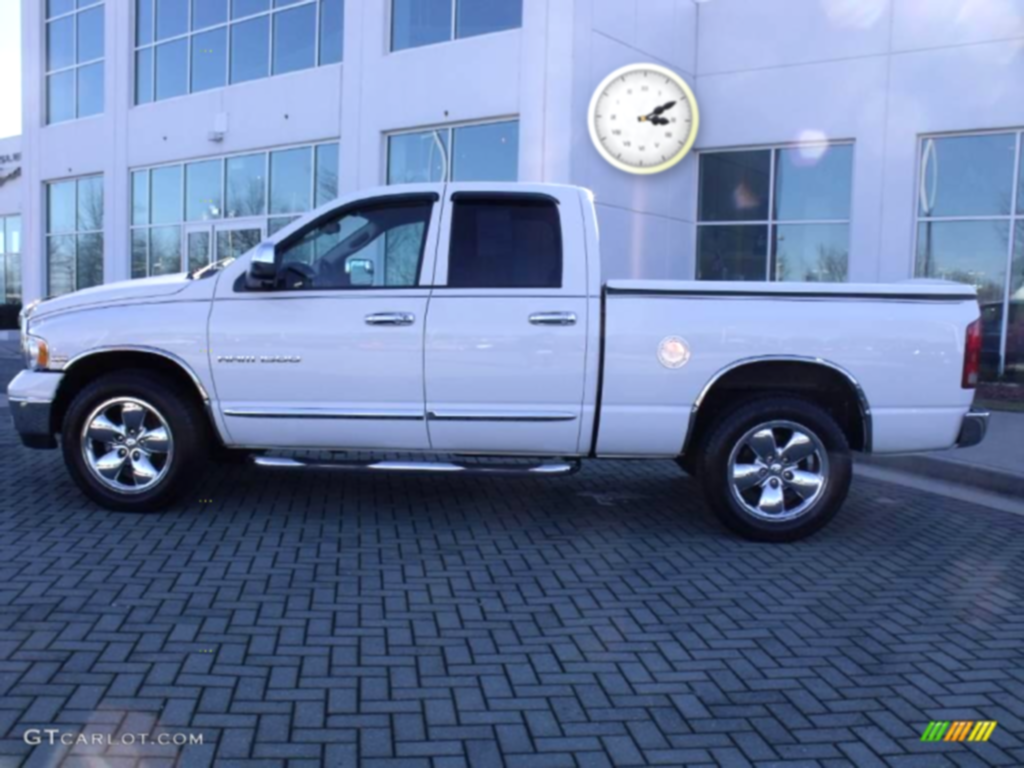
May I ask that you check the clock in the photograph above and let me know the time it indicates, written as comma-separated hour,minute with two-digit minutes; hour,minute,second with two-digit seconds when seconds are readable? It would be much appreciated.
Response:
3,10
